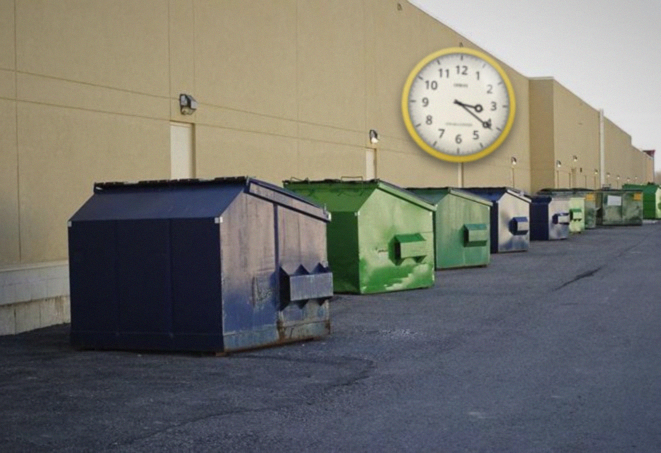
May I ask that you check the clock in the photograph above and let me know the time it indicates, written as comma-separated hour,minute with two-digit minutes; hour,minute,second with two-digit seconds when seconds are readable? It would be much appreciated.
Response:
3,21
